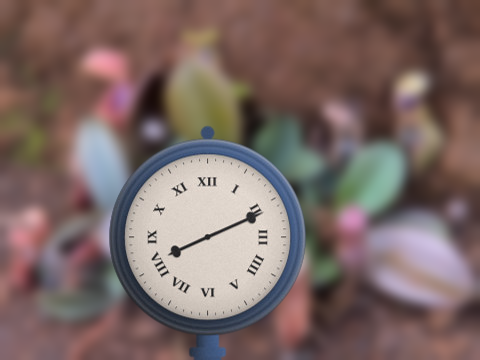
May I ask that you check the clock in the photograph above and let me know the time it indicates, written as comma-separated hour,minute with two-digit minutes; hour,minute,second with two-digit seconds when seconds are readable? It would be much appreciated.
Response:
8,11
